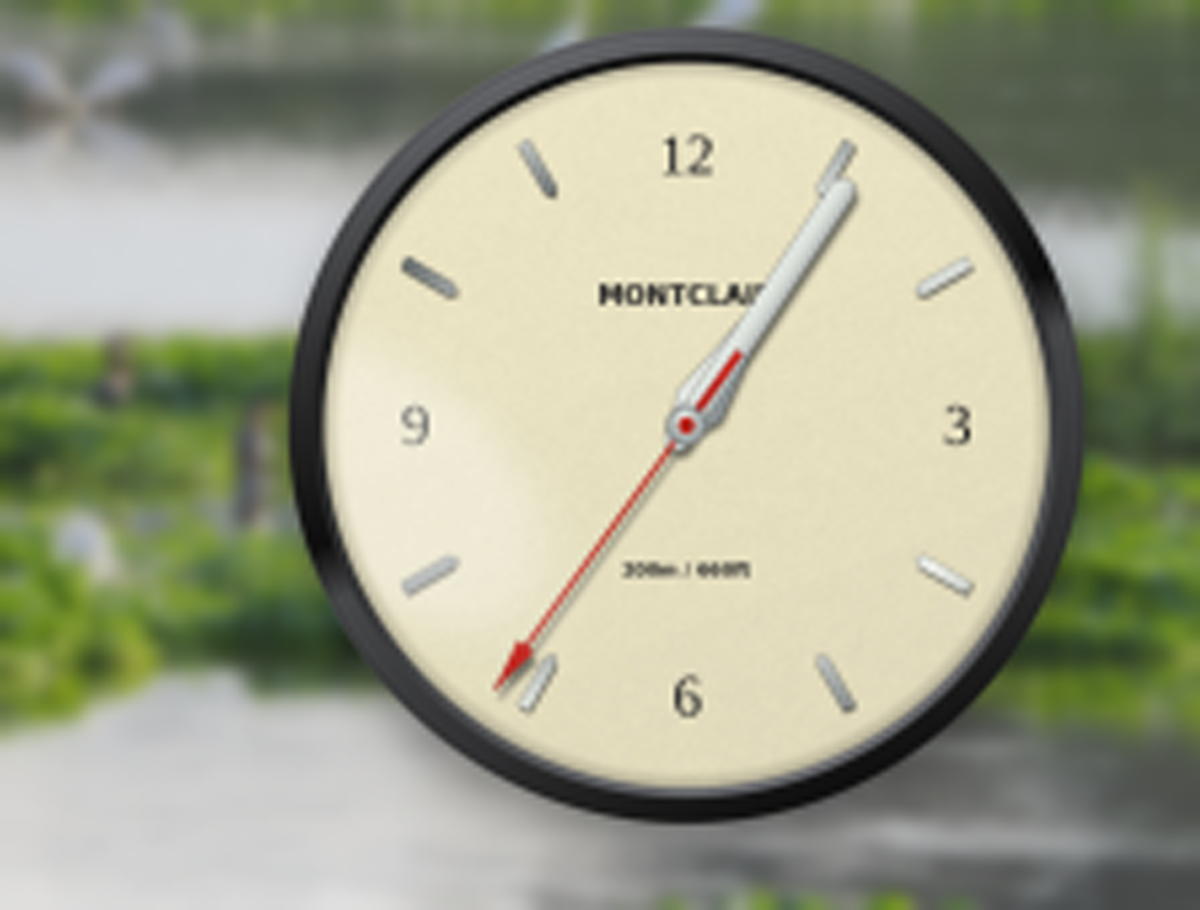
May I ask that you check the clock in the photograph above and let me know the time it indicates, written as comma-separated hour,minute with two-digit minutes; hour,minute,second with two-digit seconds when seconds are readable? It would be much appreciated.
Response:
1,05,36
